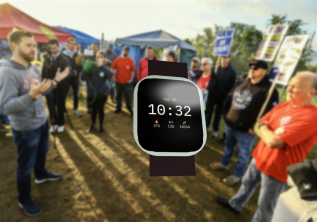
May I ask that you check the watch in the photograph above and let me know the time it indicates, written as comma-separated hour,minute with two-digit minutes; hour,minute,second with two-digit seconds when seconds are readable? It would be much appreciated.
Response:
10,32
